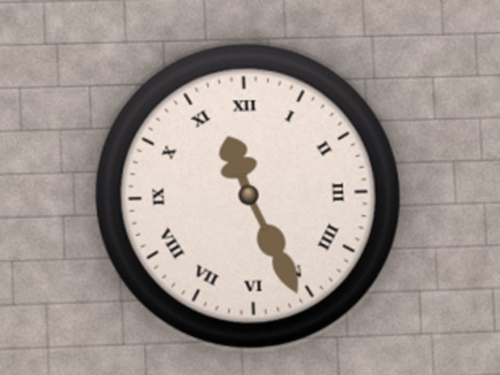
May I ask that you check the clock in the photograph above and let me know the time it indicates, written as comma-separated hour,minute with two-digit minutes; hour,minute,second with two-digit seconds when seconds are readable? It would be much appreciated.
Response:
11,26
